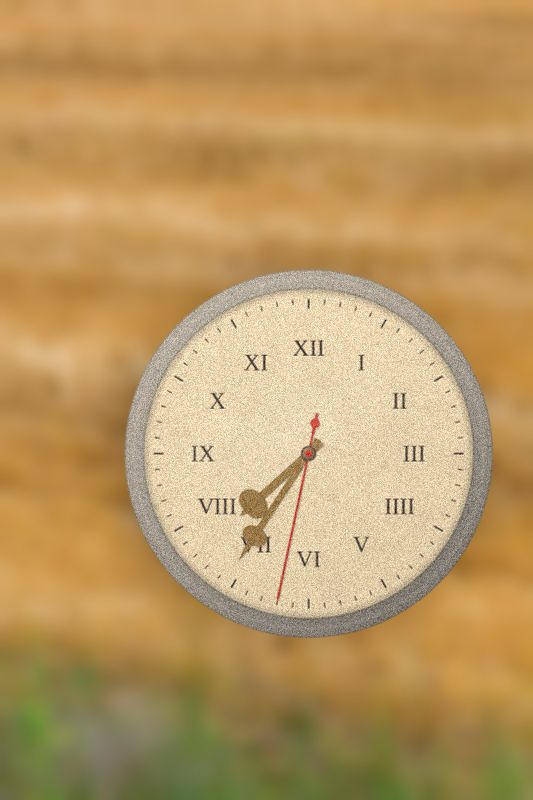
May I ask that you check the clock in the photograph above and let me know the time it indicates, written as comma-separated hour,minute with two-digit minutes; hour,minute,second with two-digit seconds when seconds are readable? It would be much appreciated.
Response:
7,35,32
